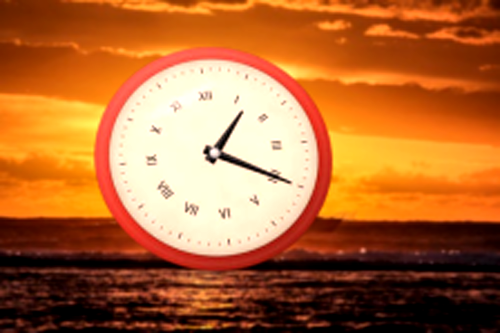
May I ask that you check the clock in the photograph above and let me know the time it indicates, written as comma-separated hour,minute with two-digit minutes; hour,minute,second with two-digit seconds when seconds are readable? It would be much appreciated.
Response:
1,20
